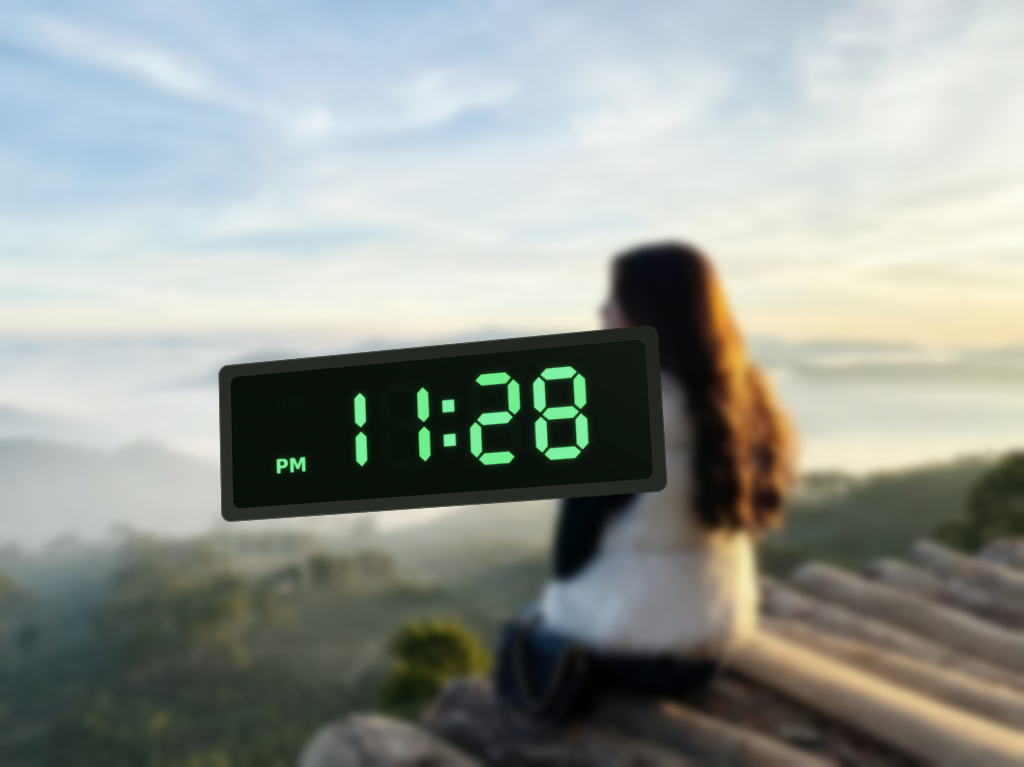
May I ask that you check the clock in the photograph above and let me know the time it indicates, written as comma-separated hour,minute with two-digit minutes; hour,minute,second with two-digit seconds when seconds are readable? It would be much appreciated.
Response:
11,28
